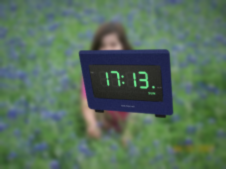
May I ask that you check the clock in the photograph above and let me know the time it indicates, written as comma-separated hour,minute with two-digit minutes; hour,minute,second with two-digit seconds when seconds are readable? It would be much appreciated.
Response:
17,13
